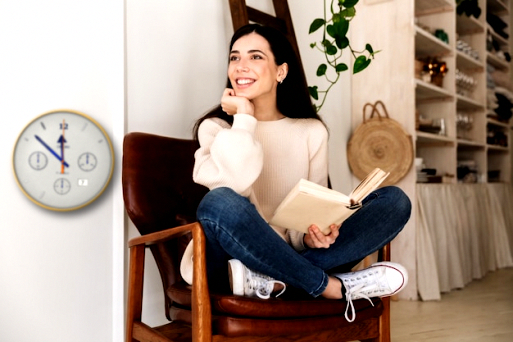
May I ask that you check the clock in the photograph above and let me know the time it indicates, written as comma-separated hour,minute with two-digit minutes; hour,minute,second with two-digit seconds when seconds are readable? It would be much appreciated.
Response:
11,52
